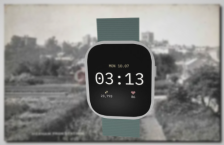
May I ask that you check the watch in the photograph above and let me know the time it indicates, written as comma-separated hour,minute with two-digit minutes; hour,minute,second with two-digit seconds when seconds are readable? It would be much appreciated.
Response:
3,13
